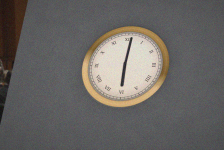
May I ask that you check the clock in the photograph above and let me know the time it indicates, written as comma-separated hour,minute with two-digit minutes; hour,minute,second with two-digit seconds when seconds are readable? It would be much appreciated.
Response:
6,01
